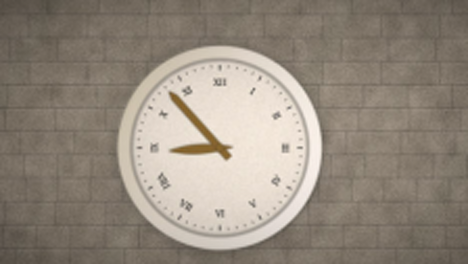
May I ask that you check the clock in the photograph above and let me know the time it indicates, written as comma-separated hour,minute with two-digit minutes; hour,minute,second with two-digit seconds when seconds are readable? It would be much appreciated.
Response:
8,53
